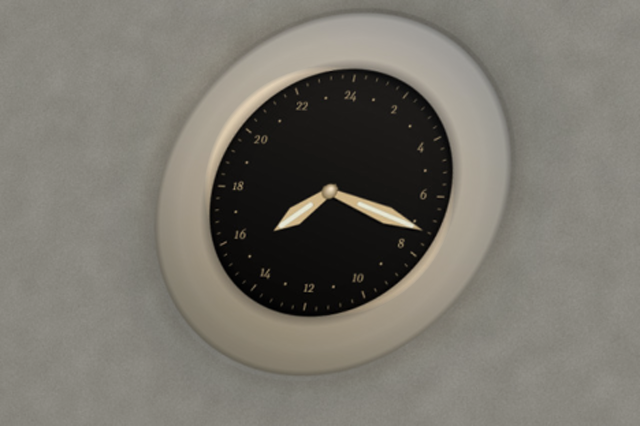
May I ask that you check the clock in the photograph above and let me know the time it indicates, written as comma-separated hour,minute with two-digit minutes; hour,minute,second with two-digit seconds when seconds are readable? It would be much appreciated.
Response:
15,18
